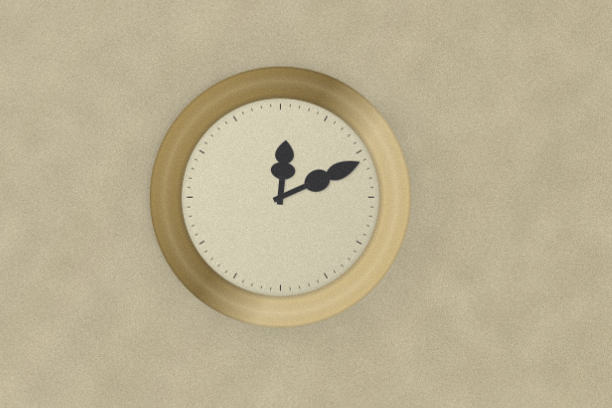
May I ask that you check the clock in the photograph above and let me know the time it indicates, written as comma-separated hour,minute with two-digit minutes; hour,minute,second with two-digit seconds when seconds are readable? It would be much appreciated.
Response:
12,11
